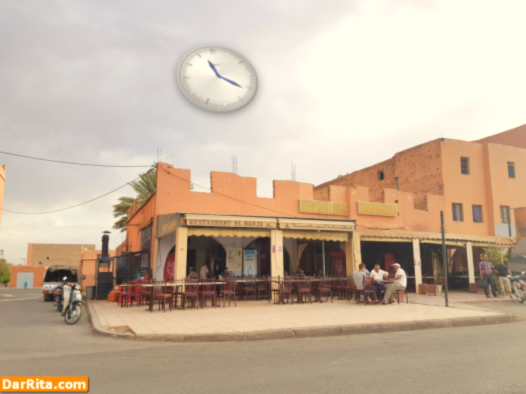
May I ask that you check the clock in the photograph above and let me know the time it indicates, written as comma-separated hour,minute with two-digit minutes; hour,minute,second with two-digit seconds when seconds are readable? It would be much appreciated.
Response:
11,21
